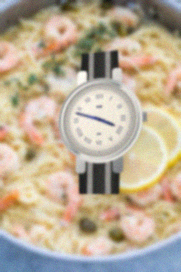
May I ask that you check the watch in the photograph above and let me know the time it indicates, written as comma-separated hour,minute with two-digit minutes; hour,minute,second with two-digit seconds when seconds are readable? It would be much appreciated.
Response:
3,48
